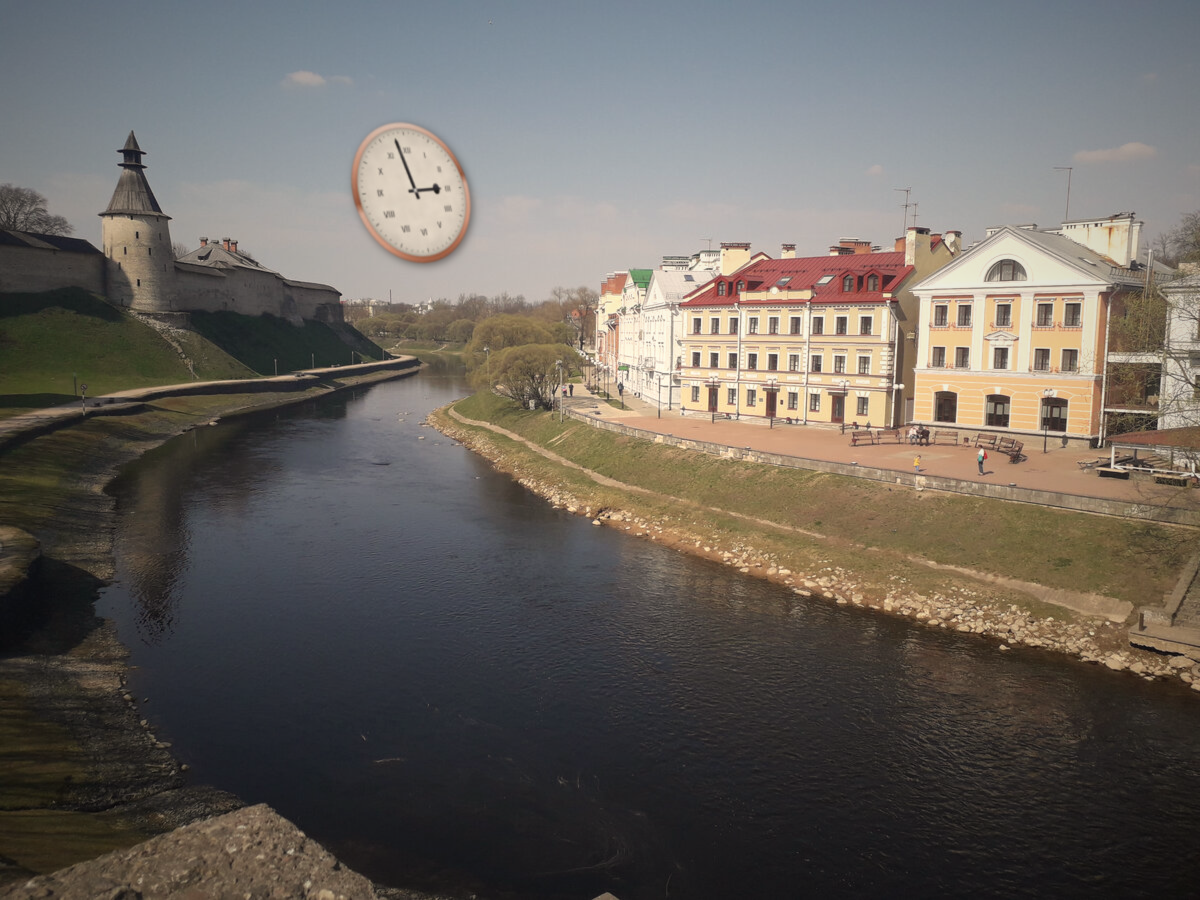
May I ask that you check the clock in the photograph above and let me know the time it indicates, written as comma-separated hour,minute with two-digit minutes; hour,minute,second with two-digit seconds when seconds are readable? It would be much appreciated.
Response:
2,58
